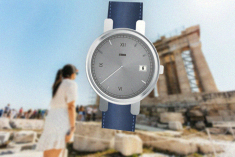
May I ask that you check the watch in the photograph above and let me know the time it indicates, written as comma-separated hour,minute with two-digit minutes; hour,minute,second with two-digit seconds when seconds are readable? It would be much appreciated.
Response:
7,38
